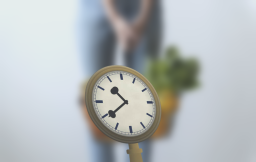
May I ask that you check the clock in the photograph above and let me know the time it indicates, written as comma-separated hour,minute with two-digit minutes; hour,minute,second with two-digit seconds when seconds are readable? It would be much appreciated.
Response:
10,39
